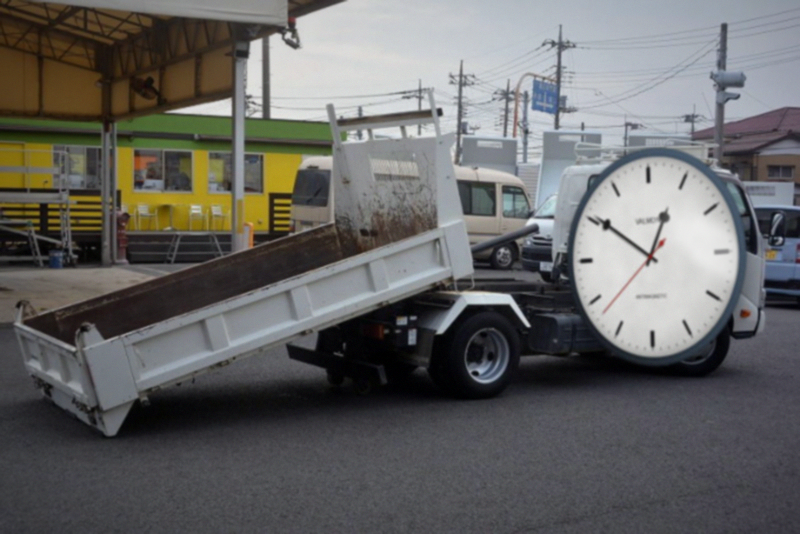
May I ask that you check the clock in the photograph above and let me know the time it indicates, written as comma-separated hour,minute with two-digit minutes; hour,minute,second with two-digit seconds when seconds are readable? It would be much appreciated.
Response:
12,50,38
